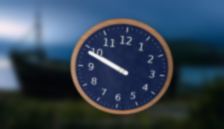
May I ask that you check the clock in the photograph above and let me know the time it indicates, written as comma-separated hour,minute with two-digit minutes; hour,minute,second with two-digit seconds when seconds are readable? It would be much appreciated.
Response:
9,49
